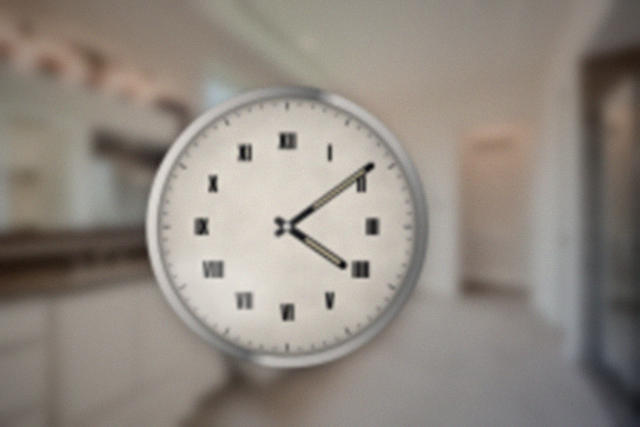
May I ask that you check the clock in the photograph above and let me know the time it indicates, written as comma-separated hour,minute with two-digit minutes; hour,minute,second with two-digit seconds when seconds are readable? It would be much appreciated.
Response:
4,09
